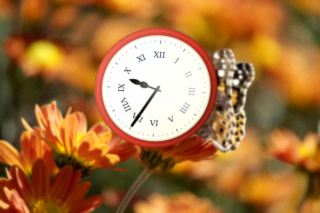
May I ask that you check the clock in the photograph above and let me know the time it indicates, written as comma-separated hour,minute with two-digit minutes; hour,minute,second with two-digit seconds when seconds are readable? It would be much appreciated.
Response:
9,35
